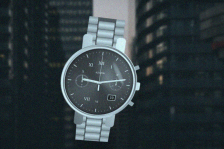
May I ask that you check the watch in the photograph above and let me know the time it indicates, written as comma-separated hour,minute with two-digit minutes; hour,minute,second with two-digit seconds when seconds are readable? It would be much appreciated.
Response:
9,13
